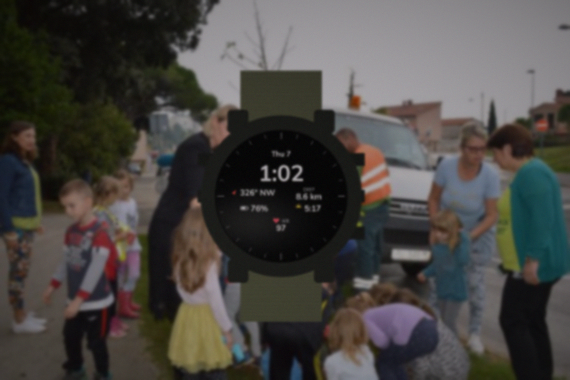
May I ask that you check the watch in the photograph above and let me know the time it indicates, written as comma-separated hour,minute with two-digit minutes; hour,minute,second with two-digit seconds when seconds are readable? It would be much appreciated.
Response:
1,02
